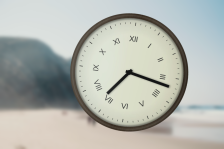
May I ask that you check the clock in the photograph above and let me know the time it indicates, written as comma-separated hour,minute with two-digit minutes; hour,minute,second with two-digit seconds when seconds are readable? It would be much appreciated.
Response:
7,17
